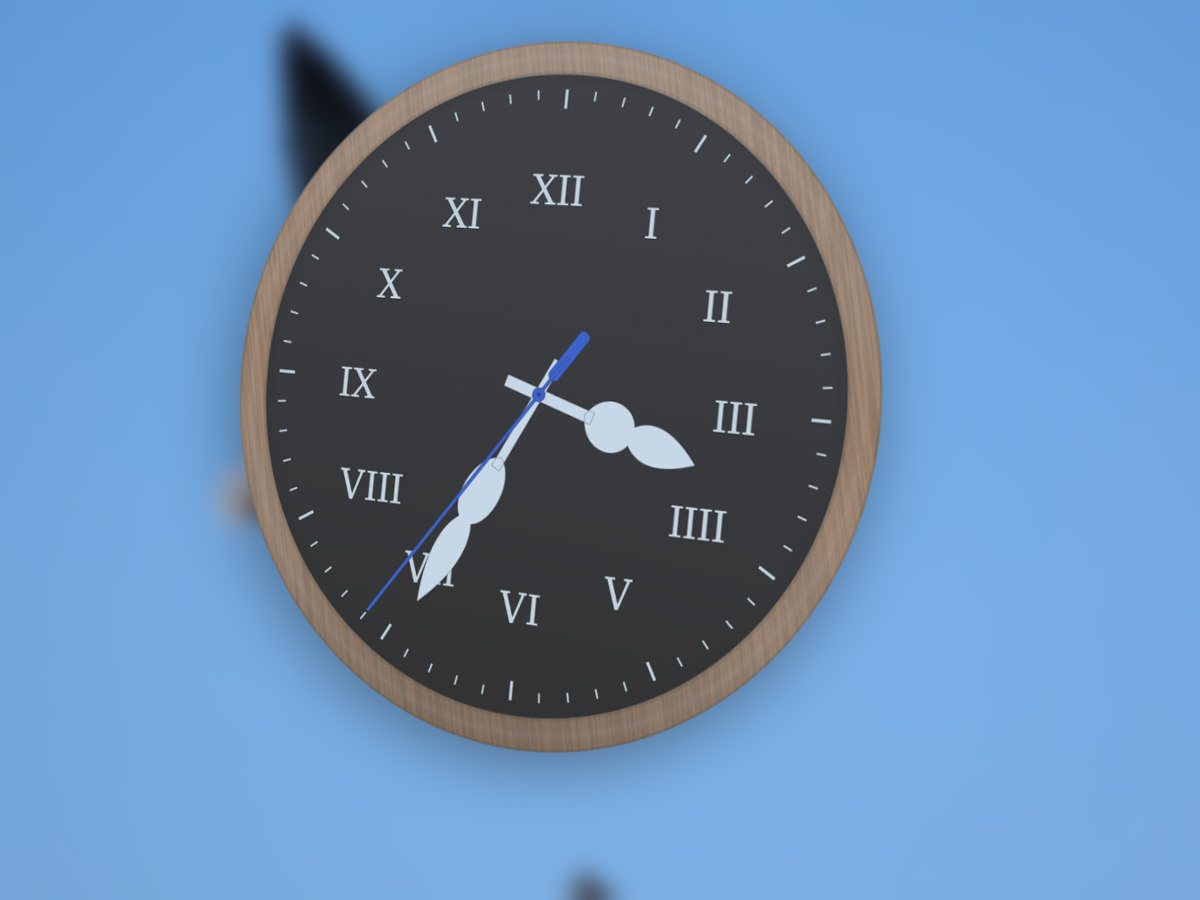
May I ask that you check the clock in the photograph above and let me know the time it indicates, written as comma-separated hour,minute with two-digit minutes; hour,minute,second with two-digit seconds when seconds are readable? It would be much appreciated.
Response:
3,34,36
